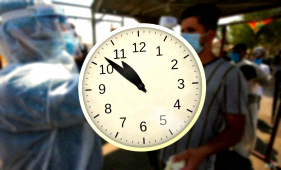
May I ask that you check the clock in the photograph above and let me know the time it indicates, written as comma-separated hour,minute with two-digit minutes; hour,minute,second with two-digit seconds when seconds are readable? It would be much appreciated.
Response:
10,52
